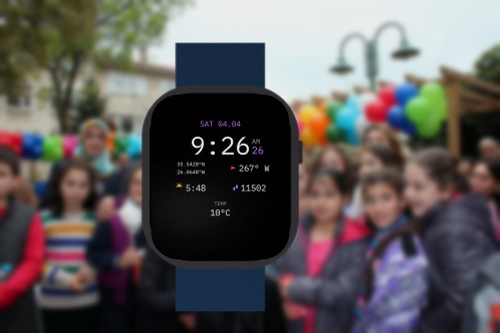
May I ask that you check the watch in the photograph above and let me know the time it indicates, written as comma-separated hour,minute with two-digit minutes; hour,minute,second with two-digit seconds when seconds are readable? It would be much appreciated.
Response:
9,26,26
